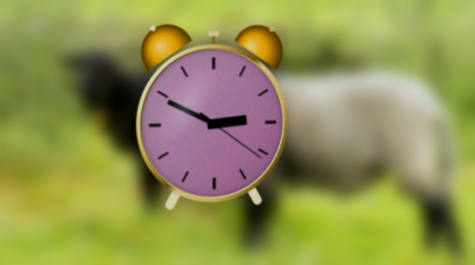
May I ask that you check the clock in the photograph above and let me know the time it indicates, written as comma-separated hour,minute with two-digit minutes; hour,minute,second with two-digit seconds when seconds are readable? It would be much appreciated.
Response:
2,49,21
